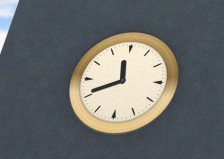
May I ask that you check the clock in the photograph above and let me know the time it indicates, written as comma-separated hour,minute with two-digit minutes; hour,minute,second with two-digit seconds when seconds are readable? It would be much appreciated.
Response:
11,41
